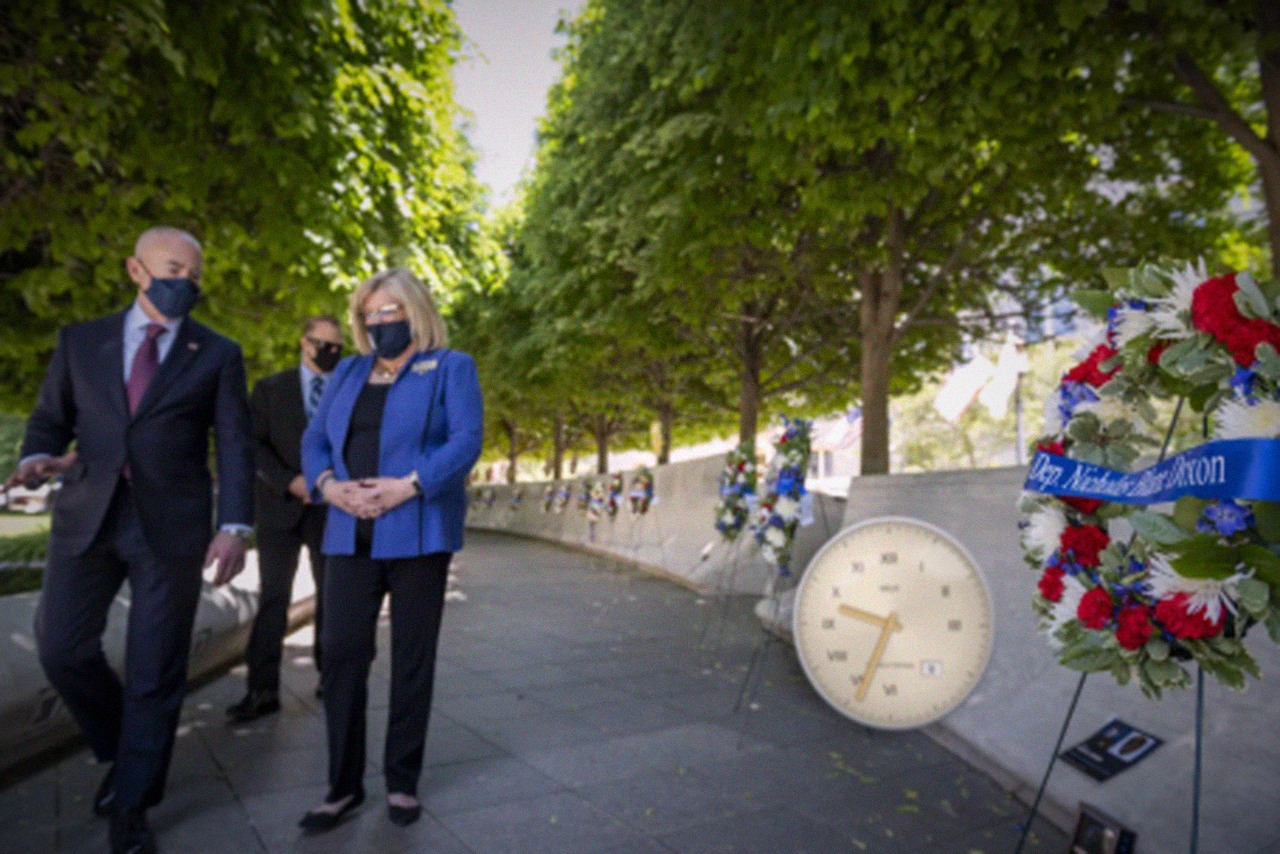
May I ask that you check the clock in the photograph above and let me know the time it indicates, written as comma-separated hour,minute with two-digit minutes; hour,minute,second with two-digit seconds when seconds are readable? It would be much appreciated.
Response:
9,34
